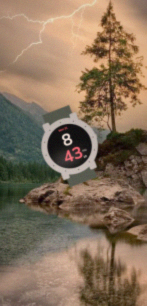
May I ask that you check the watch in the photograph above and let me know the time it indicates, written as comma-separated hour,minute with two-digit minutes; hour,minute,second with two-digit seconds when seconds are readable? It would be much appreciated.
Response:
8,43
